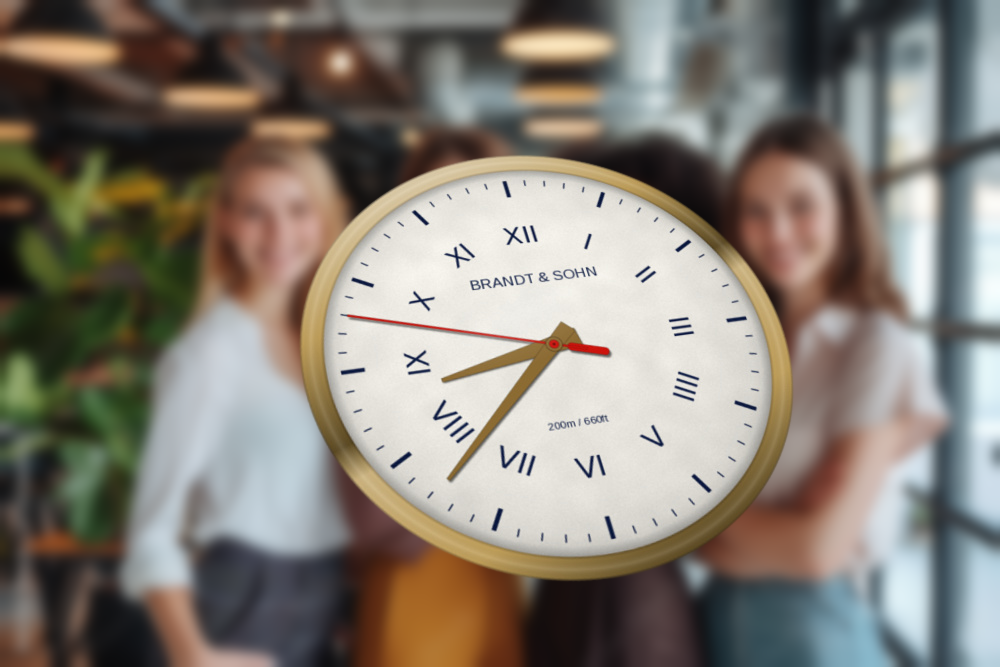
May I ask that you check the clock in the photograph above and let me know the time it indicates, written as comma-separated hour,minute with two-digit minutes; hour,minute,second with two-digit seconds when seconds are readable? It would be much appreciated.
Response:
8,37,48
